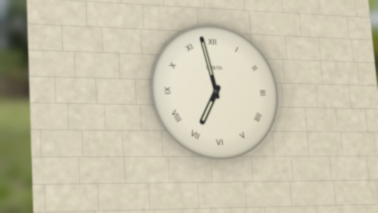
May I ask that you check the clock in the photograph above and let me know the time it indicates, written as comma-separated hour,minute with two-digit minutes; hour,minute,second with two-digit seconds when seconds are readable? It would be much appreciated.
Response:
6,58
